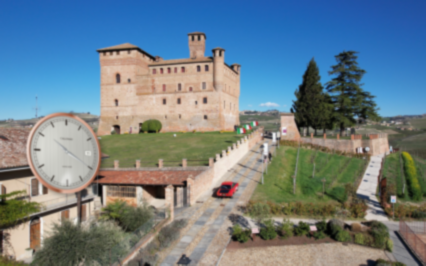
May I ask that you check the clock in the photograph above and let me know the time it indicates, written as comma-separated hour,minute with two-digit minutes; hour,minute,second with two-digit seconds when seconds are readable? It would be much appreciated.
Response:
10,20
